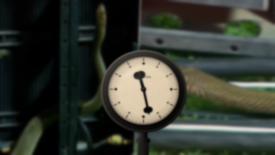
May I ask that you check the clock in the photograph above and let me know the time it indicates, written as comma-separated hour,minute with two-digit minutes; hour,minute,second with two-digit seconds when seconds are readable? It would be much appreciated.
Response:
11,28
